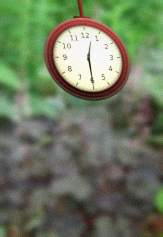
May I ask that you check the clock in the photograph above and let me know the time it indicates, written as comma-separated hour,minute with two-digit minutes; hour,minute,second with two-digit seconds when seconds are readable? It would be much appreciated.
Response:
12,30
